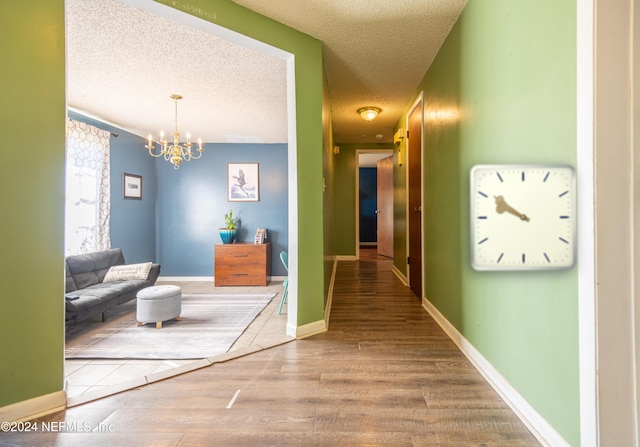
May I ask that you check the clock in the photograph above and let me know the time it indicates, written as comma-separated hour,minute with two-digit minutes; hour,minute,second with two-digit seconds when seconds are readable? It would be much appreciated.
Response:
9,51
